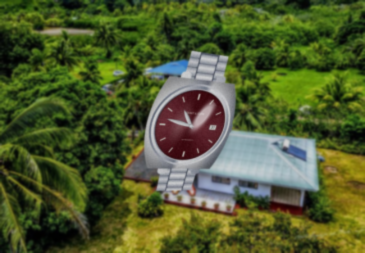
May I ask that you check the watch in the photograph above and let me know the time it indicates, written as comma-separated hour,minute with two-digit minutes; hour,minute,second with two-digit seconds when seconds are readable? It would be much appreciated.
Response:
10,47
